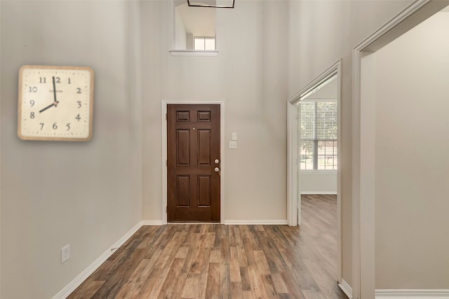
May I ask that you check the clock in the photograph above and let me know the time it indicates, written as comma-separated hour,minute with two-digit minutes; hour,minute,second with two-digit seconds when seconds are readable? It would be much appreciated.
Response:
7,59
